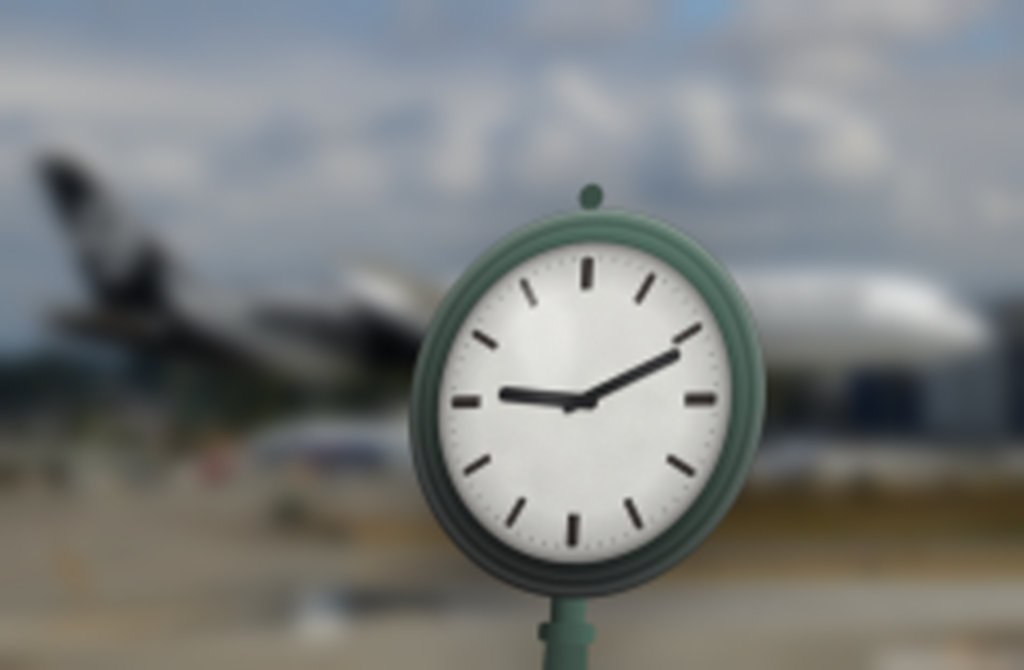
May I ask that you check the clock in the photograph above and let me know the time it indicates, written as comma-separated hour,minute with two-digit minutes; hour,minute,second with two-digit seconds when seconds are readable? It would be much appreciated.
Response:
9,11
